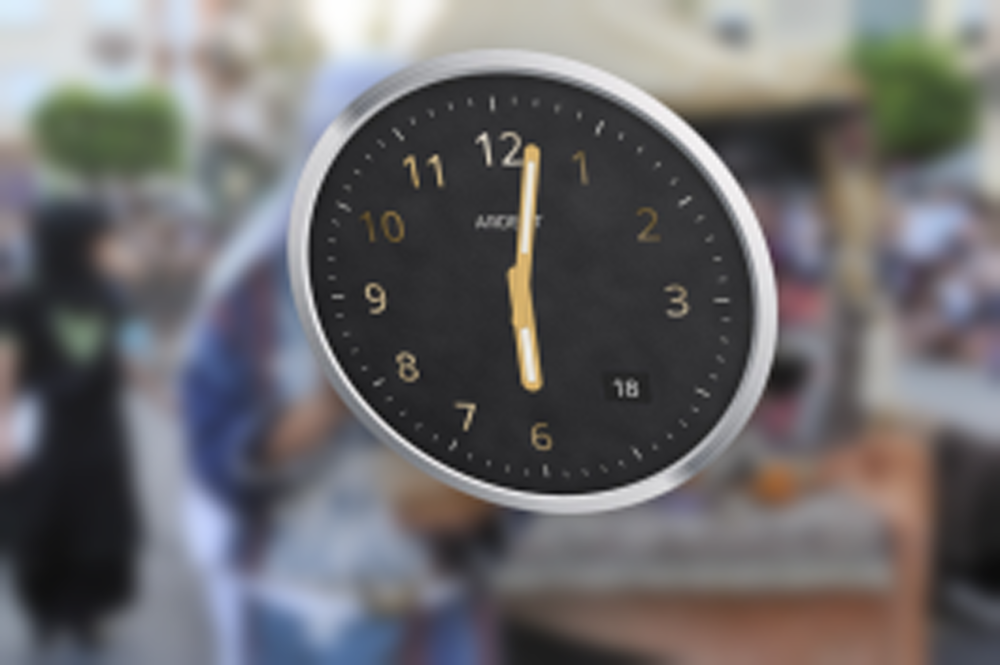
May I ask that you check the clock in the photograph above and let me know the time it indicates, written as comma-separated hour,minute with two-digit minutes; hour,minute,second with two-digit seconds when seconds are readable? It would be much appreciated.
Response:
6,02
